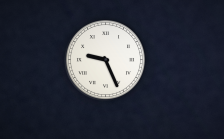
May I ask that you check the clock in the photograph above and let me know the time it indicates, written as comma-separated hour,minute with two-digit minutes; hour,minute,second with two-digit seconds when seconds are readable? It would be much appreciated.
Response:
9,26
